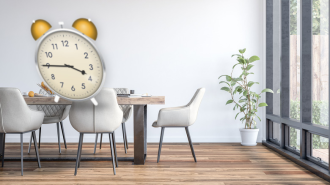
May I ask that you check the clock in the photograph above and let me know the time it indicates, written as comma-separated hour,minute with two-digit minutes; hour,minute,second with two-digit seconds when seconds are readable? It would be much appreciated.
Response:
3,45
